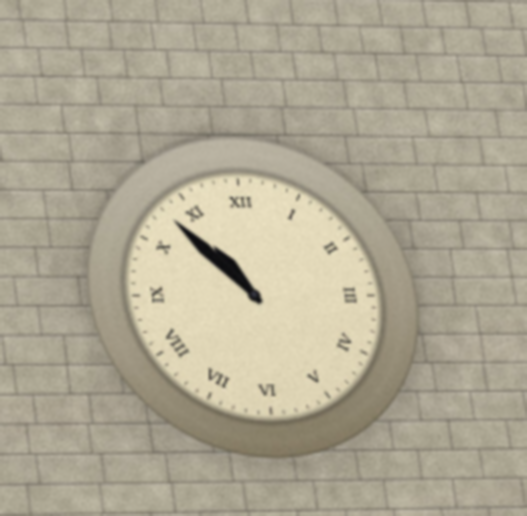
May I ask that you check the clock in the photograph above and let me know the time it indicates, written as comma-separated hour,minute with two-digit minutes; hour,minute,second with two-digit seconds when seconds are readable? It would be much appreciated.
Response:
10,53
